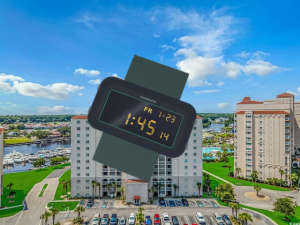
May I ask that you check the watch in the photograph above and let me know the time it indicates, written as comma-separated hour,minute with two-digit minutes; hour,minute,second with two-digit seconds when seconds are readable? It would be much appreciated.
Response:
1,45,14
